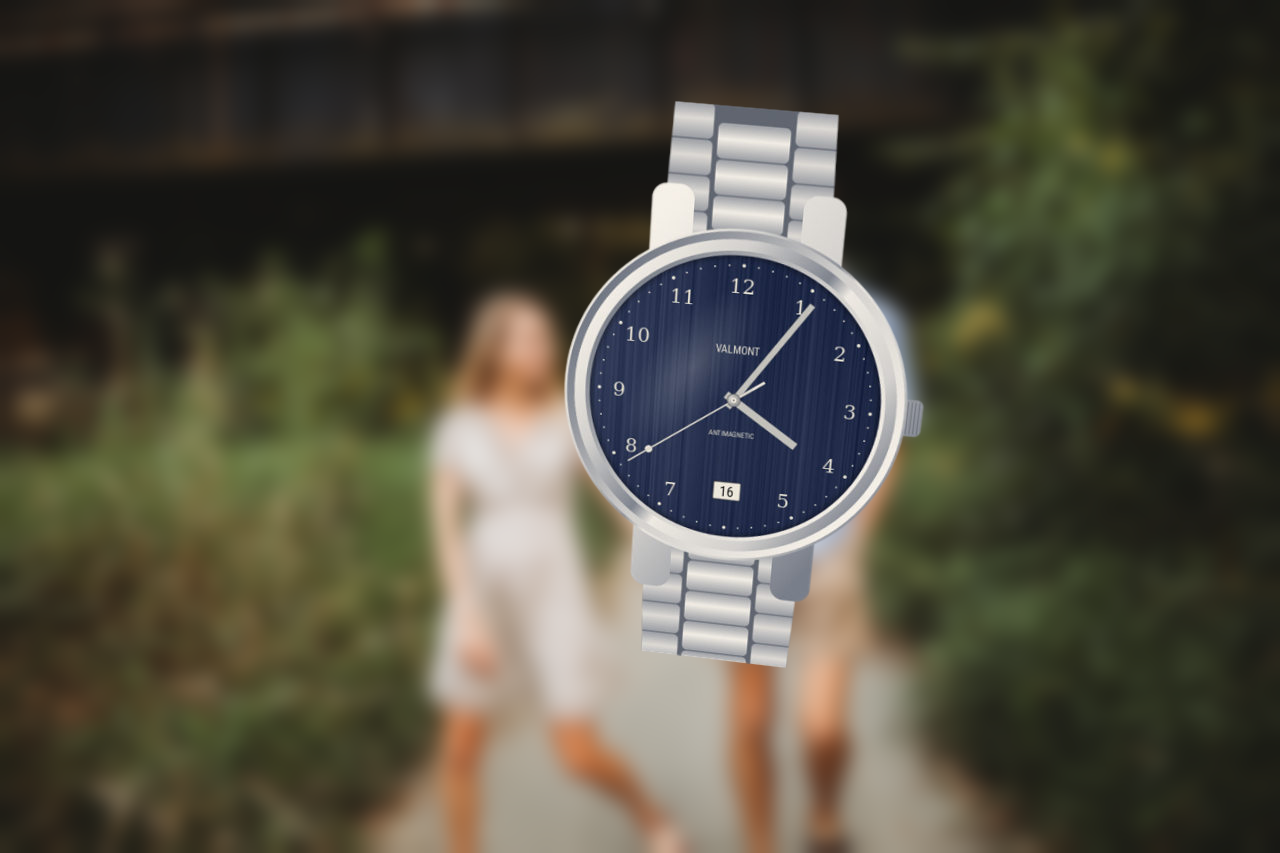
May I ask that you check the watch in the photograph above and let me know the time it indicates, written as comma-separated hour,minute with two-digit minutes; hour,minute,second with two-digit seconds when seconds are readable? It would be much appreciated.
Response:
4,05,39
